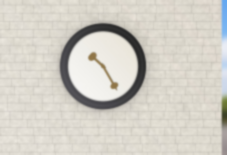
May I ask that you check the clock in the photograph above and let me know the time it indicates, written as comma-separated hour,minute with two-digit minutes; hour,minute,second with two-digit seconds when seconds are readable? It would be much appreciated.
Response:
10,25
